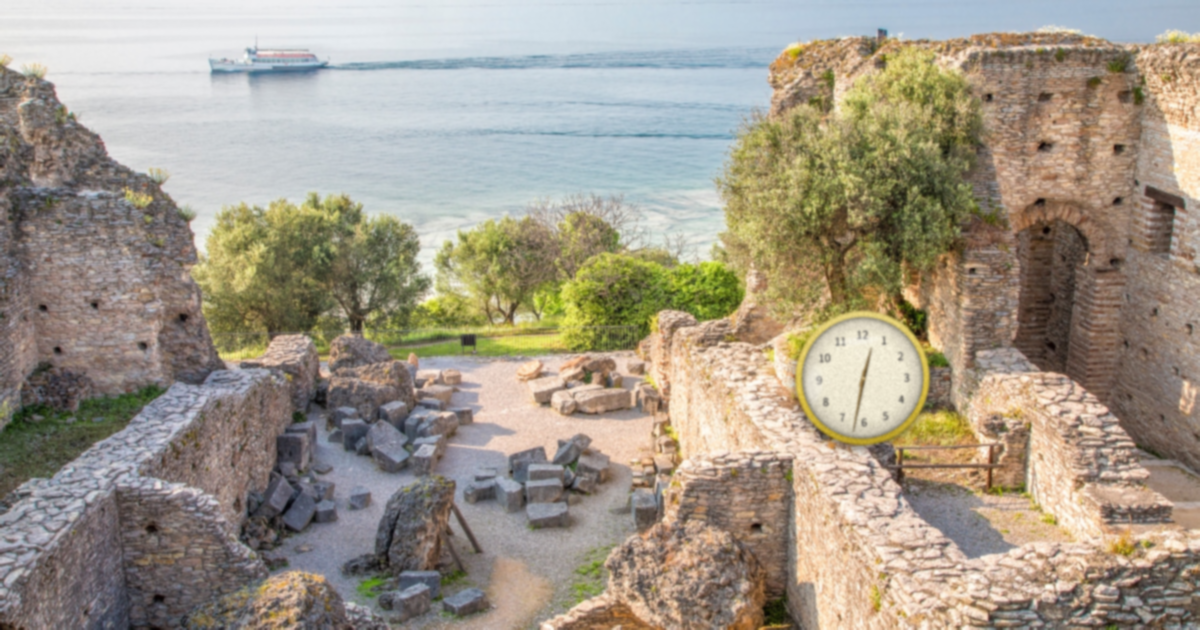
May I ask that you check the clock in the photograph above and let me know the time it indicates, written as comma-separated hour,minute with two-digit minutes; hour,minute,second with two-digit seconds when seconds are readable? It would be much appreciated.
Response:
12,32
